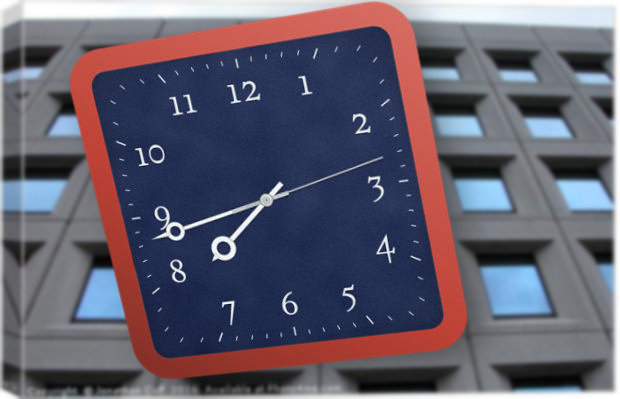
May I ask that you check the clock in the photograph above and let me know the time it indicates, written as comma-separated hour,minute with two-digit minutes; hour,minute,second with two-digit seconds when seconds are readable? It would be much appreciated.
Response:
7,43,13
